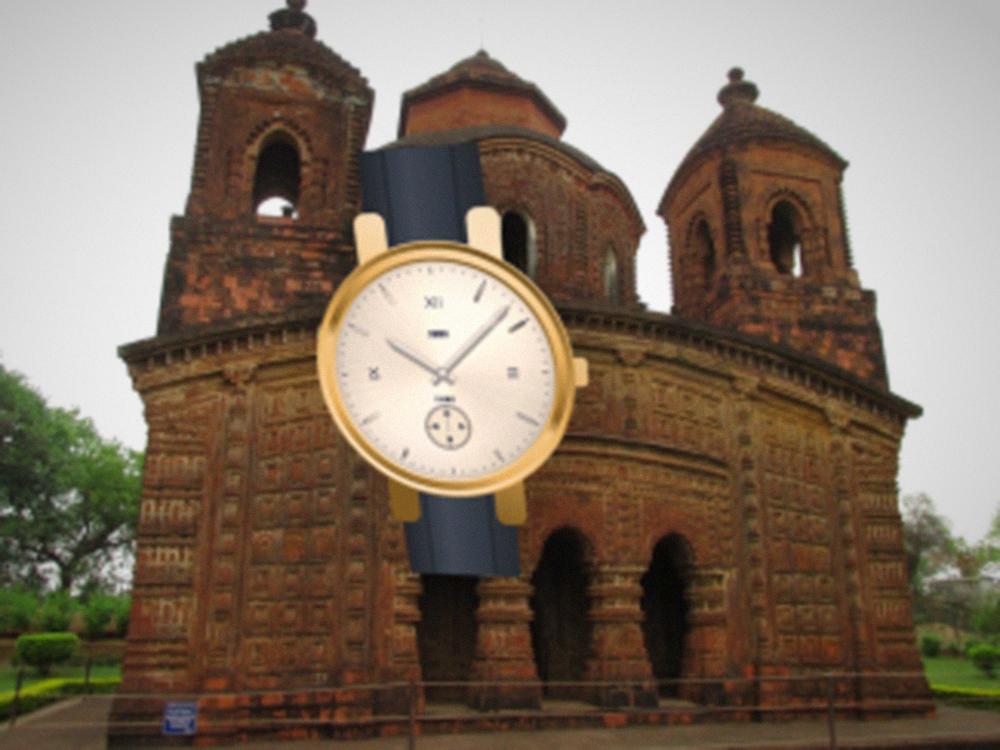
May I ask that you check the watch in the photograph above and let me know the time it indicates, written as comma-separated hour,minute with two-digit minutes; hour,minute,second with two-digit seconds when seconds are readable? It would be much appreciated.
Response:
10,08
